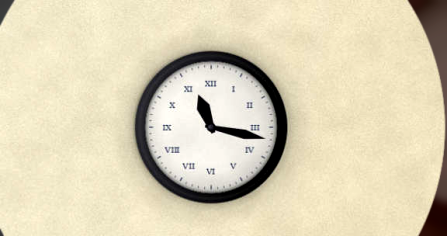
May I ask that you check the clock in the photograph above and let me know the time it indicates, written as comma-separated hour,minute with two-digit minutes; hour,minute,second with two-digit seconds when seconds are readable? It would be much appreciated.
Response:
11,17
